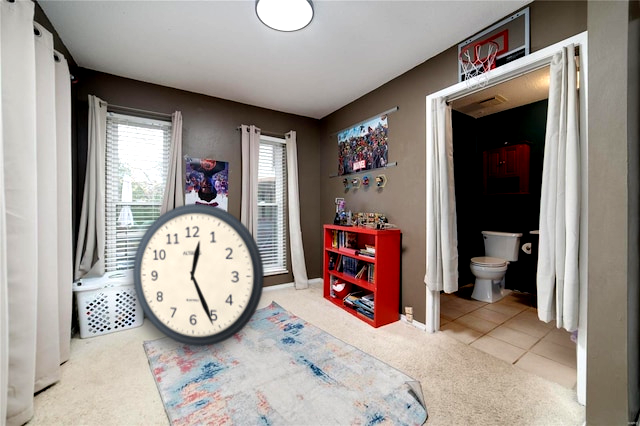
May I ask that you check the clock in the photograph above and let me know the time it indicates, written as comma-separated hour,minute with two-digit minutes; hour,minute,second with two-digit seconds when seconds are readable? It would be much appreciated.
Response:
12,26
